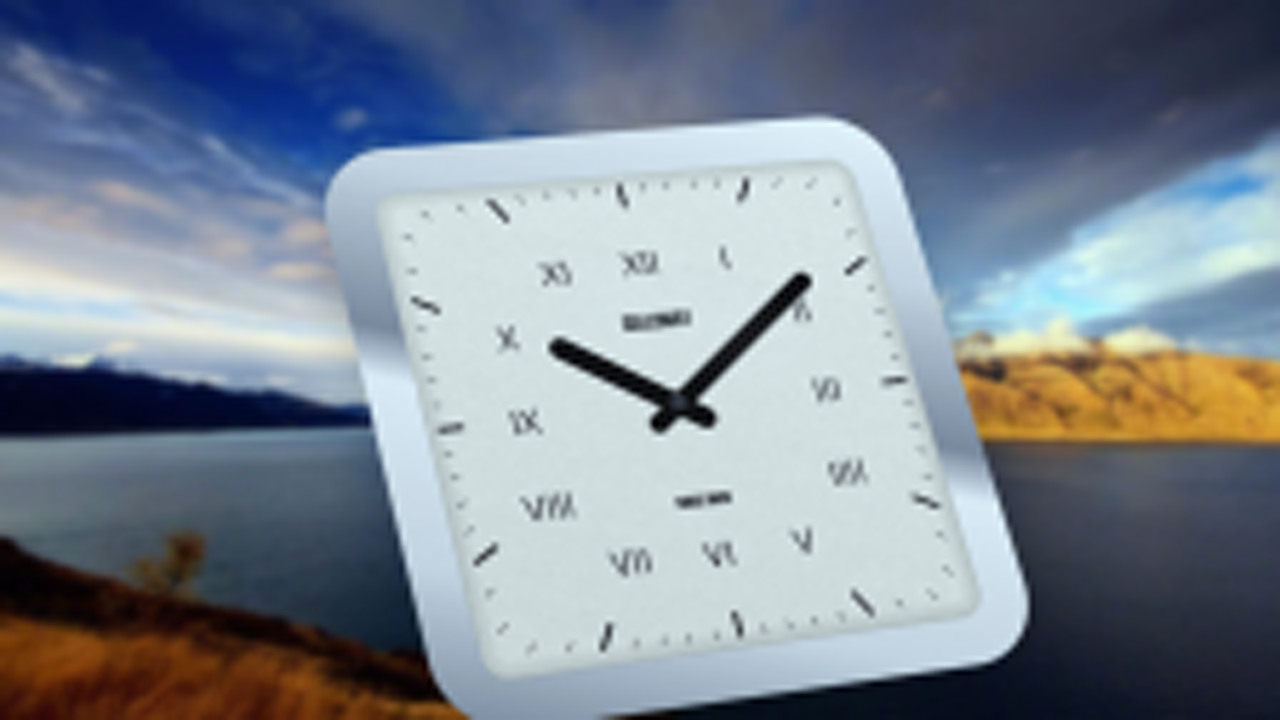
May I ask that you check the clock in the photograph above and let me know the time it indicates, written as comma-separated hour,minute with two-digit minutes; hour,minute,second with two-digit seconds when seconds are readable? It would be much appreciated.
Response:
10,09
